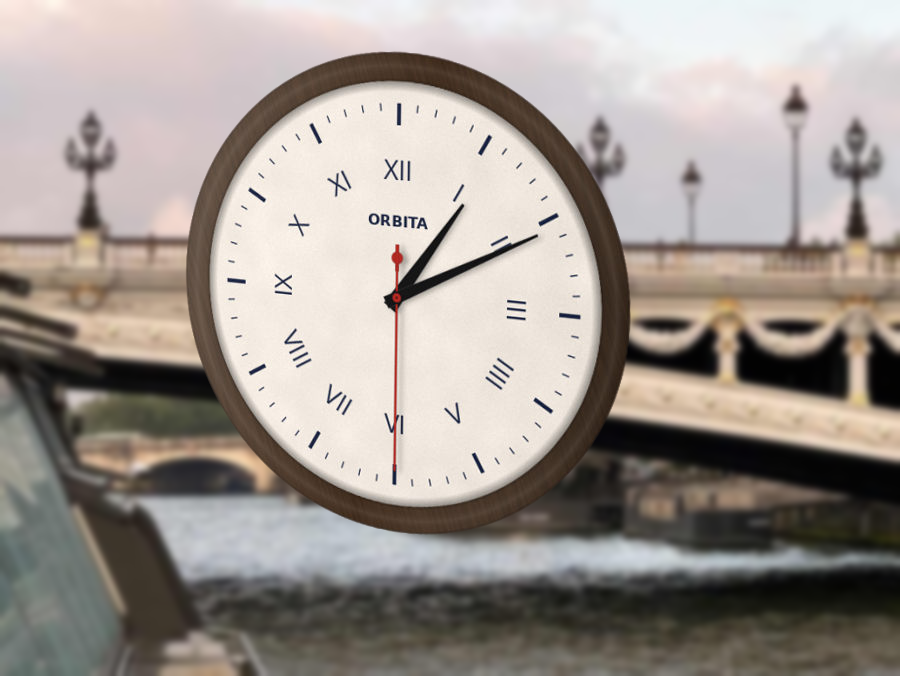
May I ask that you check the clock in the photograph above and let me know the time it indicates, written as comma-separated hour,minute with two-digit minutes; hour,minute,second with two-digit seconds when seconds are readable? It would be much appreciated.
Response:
1,10,30
